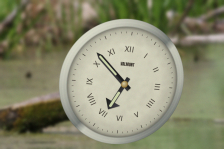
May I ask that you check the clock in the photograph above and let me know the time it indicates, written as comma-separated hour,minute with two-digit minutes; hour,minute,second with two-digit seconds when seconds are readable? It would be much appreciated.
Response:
6,52
